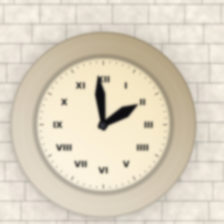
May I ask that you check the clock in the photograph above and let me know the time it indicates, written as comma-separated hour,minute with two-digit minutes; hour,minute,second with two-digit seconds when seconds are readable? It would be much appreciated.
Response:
1,59
